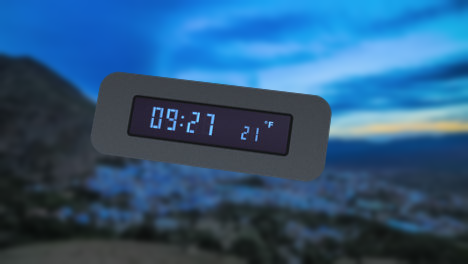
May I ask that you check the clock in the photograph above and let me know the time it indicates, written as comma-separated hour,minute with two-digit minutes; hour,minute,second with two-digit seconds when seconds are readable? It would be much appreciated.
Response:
9,27
